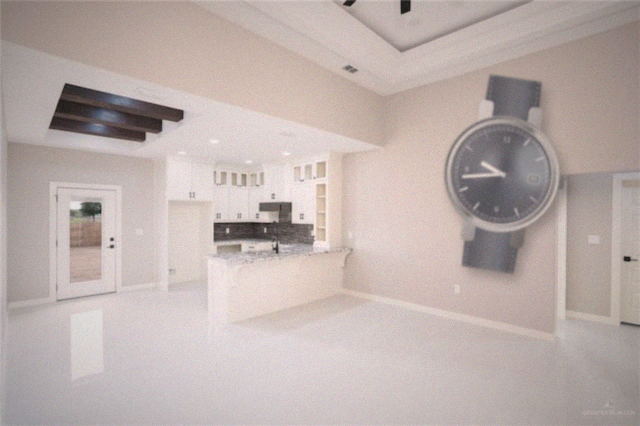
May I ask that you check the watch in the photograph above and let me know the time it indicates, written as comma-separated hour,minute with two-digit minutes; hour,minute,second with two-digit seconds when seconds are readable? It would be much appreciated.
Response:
9,43
